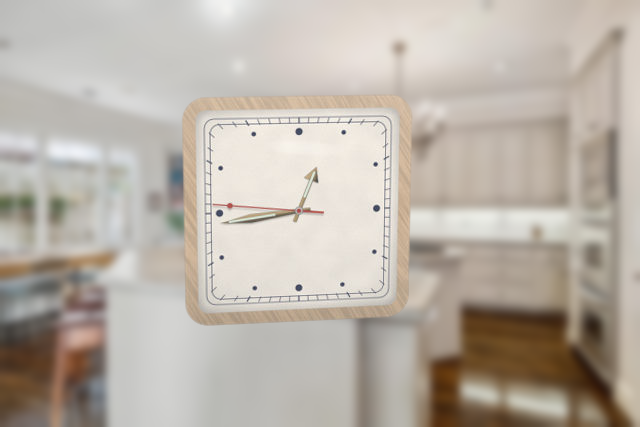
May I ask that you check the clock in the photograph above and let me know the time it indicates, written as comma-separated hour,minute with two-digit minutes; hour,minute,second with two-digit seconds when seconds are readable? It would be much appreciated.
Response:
12,43,46
